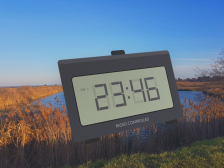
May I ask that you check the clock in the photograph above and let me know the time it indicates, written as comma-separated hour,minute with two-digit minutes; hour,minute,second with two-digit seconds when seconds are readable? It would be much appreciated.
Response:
23,46
